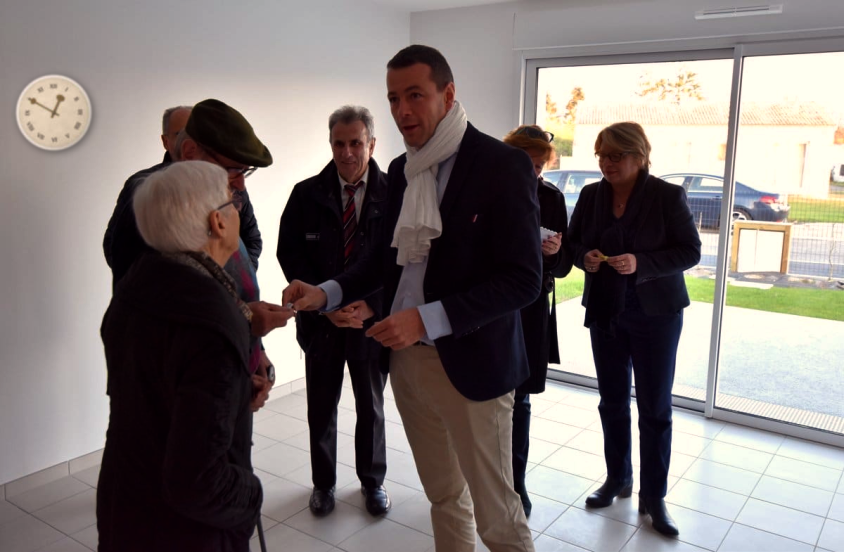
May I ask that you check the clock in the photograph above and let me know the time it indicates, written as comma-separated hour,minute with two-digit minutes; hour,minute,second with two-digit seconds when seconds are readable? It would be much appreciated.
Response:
12,50
